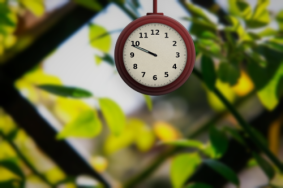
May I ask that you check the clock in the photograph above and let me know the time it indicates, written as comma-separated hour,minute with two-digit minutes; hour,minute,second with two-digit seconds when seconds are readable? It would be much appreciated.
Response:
9,49
